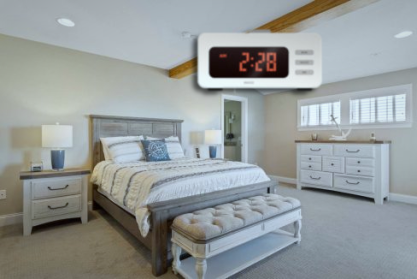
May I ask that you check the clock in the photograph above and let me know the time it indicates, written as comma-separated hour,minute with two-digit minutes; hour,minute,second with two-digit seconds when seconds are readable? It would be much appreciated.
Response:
2,28
